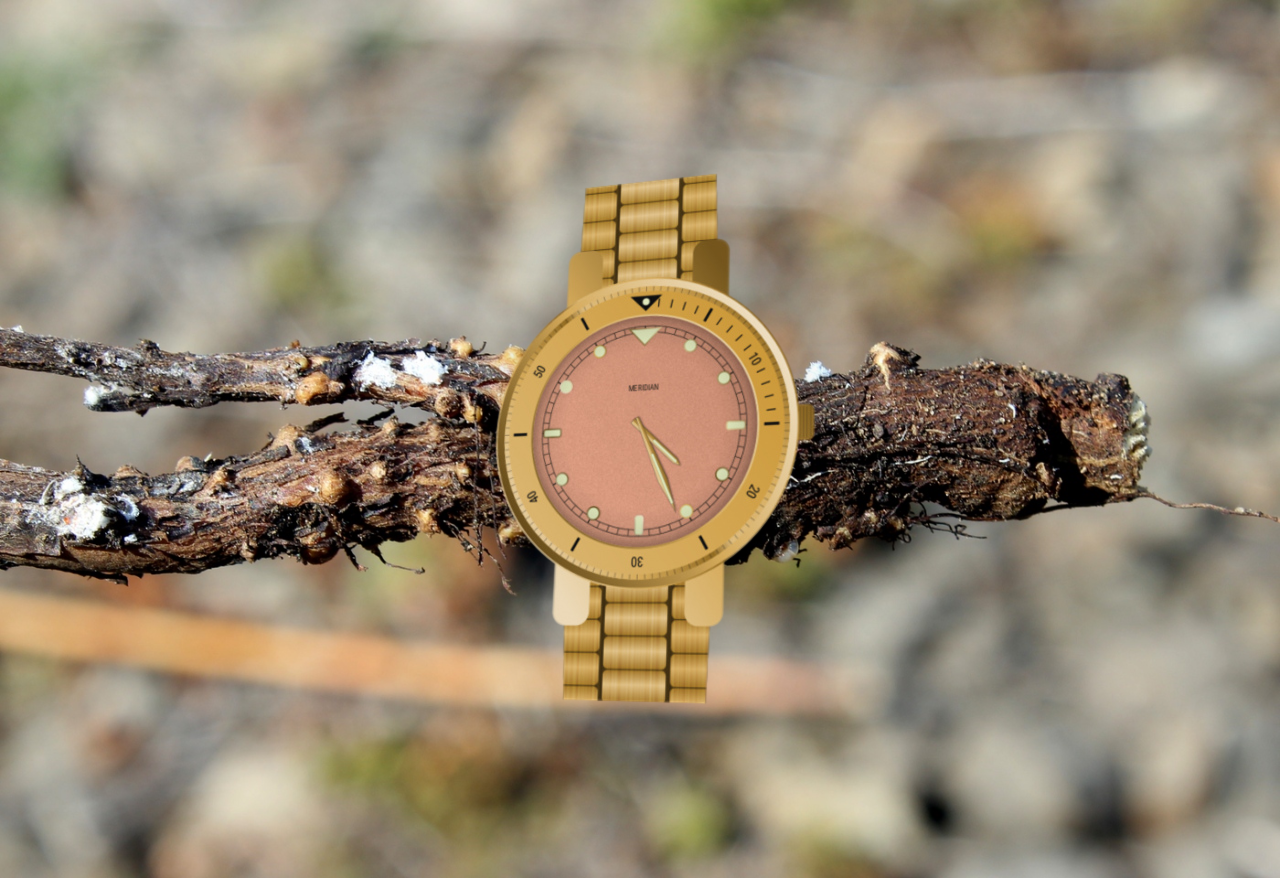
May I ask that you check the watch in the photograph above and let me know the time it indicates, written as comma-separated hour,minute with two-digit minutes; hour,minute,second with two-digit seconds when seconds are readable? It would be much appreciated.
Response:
4,26
